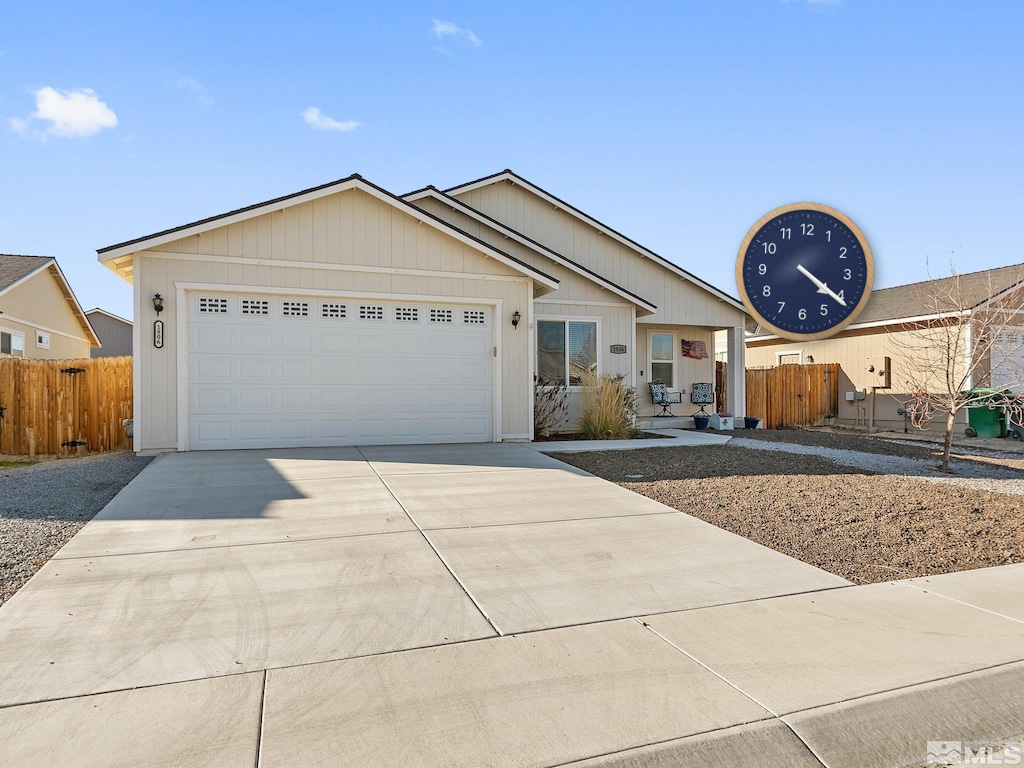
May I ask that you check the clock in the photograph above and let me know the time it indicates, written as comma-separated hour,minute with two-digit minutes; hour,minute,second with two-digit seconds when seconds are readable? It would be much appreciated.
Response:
4,21
